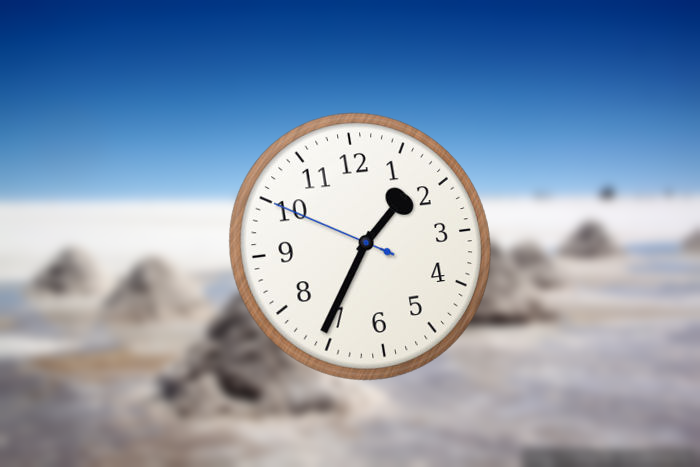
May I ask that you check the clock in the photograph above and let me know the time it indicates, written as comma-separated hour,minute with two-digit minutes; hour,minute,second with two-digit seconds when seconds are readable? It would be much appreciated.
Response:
1,35,50
